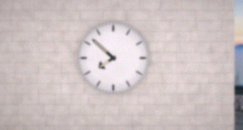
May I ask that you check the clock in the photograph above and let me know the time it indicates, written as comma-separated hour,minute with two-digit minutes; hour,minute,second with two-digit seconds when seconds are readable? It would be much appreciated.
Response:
7,52
